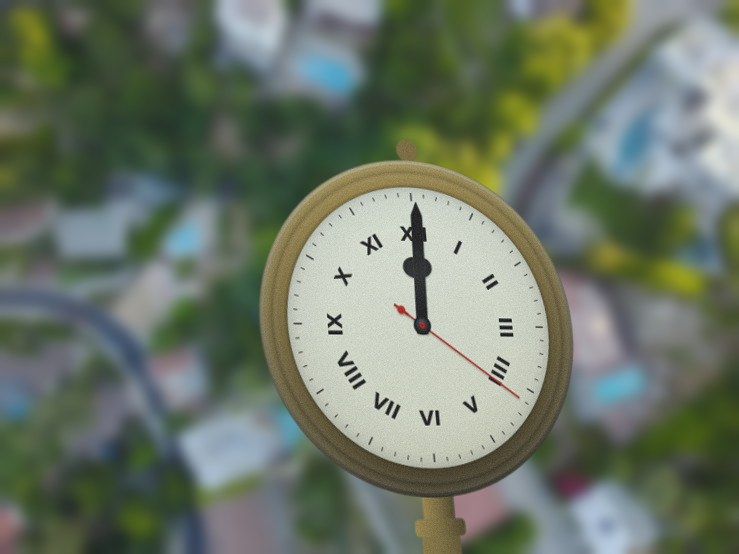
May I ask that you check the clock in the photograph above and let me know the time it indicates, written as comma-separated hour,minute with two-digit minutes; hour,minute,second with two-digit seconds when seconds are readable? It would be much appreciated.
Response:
12,00,21
